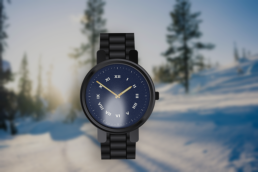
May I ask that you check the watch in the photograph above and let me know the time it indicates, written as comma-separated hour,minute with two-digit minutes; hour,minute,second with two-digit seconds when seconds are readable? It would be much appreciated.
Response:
1,51
